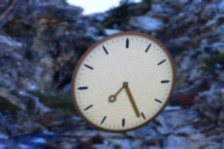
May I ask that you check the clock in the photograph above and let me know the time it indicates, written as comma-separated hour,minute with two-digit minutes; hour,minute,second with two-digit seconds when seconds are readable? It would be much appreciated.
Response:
7,26
